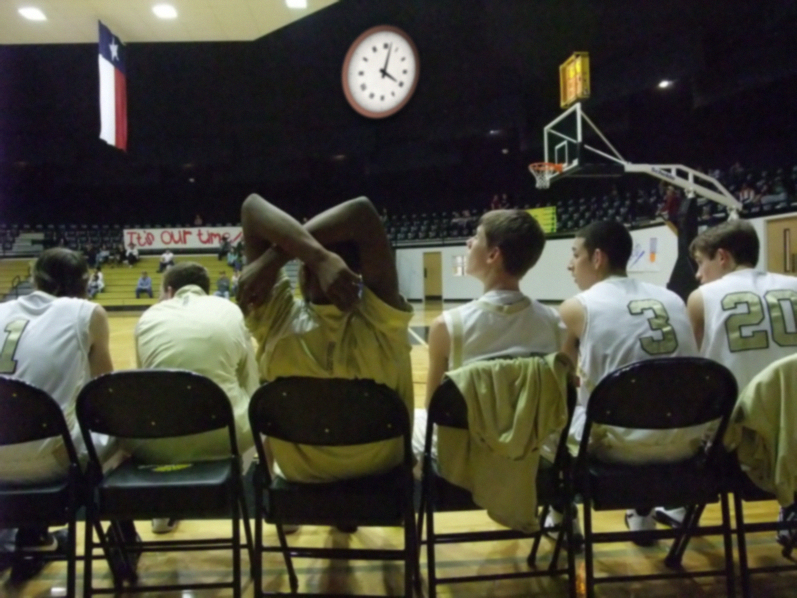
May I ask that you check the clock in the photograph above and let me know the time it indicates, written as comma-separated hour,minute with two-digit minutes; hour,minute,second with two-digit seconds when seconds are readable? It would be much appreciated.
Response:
4,02
